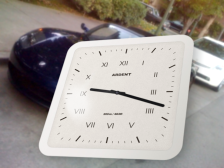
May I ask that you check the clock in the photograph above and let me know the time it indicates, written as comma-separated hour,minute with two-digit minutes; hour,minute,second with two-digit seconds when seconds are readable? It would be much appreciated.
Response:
9,18
